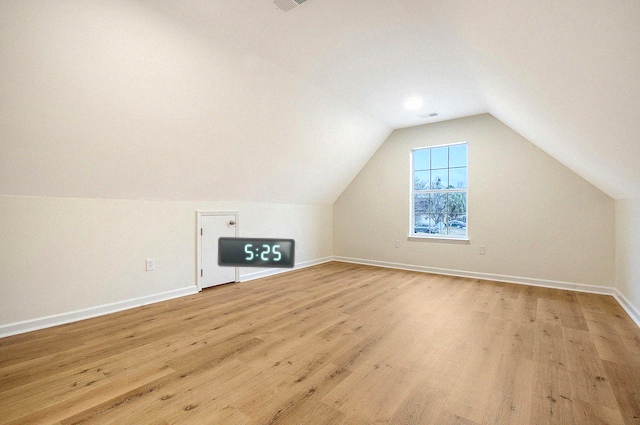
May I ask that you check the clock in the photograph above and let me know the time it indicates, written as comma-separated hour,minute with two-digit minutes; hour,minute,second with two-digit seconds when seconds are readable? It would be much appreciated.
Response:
5,25
